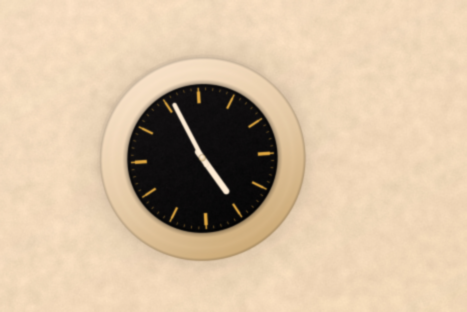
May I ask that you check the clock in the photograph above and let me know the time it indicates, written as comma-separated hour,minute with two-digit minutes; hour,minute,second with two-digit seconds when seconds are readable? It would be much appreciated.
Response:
4,56
